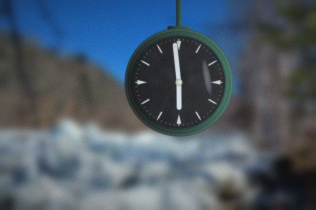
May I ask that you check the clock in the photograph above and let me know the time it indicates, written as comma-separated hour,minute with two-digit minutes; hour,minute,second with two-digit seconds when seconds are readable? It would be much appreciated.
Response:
5,59
